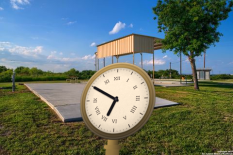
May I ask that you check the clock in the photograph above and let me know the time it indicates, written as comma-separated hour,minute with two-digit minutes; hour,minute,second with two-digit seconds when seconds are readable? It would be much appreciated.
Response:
6,50
